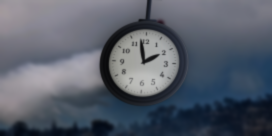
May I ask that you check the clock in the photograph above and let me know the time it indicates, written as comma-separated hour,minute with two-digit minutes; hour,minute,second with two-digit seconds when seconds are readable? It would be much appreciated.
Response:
1,58
